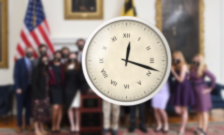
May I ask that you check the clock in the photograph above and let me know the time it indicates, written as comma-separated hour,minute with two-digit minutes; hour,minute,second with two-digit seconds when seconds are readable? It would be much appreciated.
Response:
12,18
